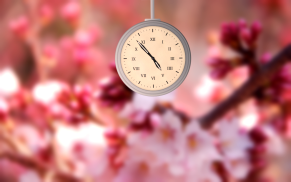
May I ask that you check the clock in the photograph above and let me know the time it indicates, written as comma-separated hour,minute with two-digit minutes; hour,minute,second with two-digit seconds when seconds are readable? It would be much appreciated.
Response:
4,53
